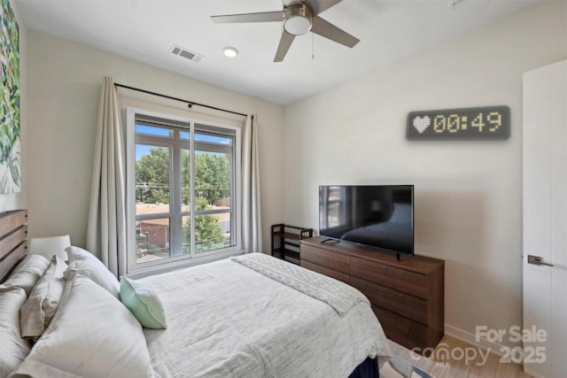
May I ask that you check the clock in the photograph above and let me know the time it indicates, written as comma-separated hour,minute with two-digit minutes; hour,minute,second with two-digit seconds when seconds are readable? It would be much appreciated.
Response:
0,49
